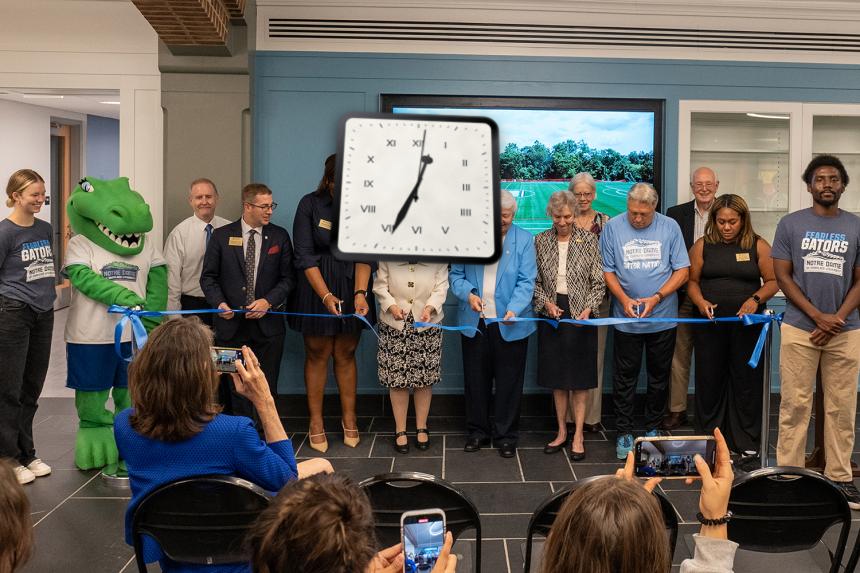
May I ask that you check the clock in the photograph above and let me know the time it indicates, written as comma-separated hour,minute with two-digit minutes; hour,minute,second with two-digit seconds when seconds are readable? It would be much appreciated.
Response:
12,34,01
